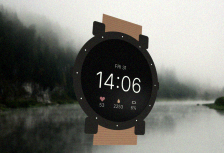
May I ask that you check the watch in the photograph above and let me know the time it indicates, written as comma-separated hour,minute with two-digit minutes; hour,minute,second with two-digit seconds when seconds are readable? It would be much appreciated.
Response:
14,06
